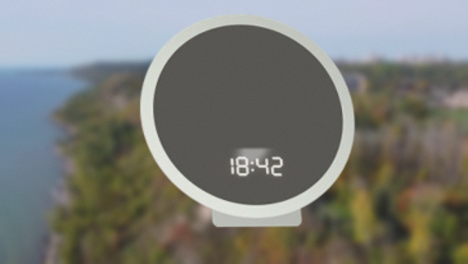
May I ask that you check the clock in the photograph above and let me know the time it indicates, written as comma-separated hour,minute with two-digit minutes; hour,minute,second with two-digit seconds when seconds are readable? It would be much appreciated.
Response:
18,42
